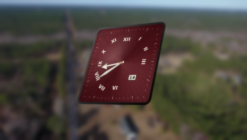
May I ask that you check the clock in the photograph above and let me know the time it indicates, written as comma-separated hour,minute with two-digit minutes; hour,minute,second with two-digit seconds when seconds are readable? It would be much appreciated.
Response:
8,39
